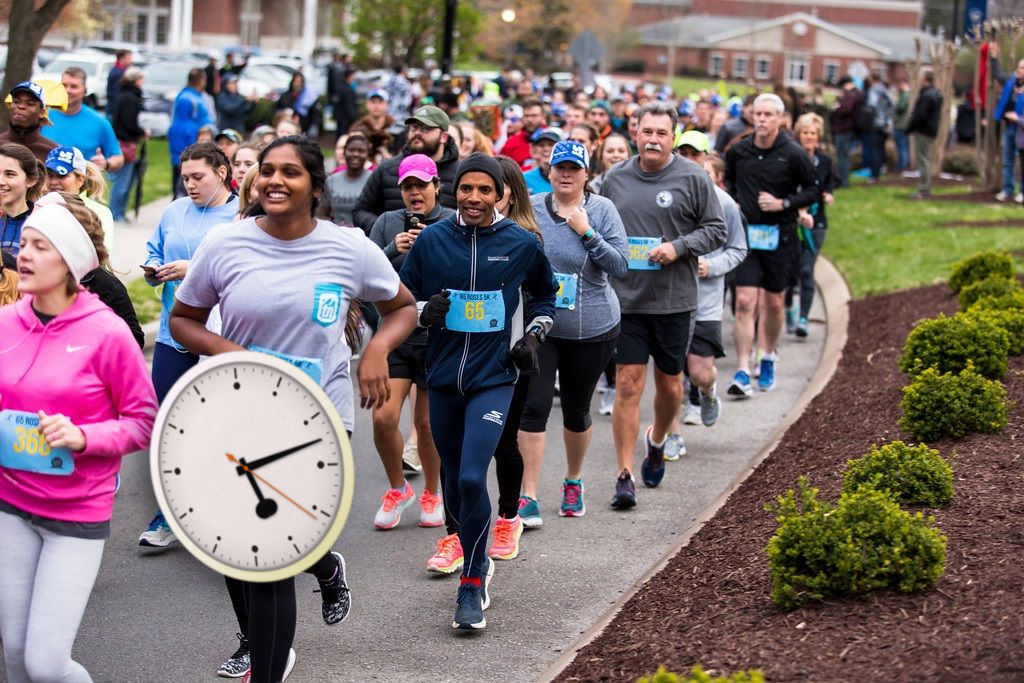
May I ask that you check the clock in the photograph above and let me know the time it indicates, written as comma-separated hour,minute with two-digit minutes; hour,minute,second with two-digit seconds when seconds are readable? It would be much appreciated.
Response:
5,12,21
